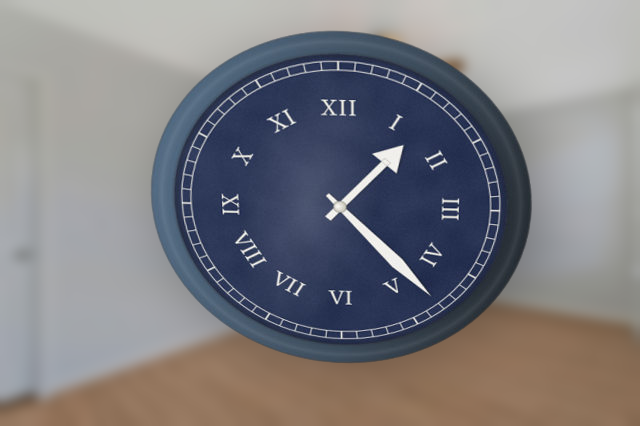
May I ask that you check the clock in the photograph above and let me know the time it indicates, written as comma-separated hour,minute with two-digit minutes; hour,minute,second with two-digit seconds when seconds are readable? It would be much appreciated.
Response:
1,23
